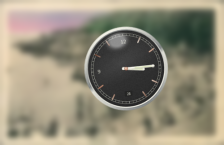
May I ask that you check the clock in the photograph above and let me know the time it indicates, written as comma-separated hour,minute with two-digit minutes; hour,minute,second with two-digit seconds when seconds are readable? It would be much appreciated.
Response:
3,15
